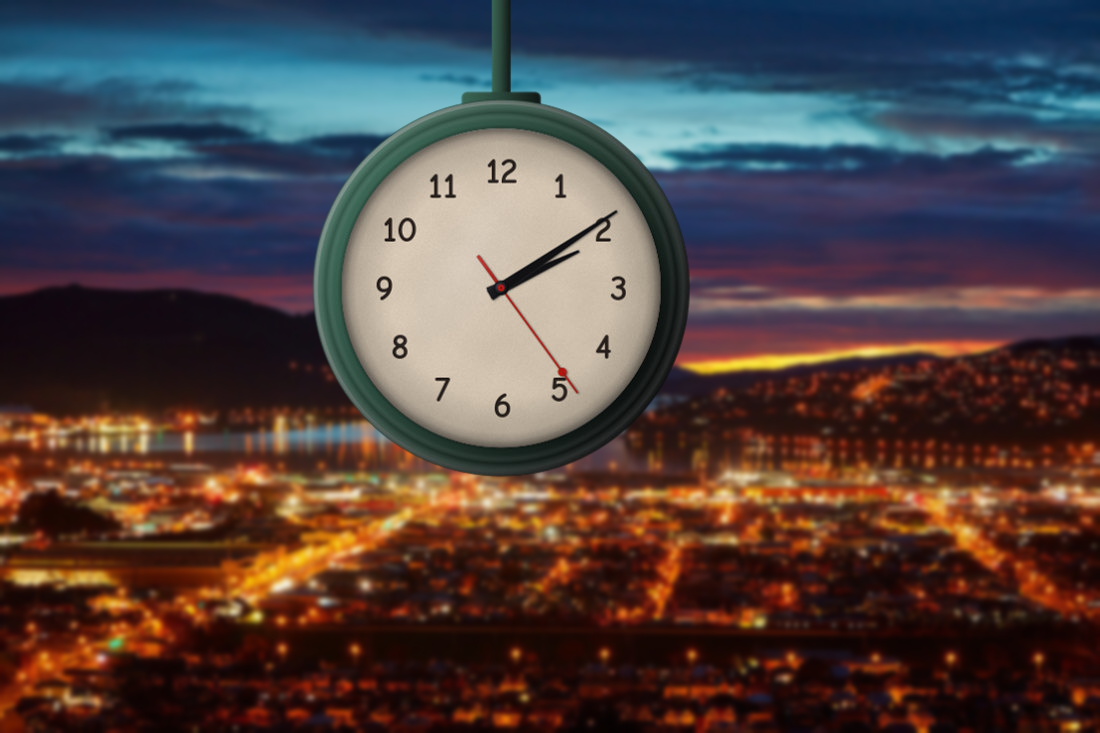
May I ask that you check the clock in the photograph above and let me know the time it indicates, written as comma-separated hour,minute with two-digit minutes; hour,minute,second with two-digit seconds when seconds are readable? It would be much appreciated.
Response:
2,09,24
